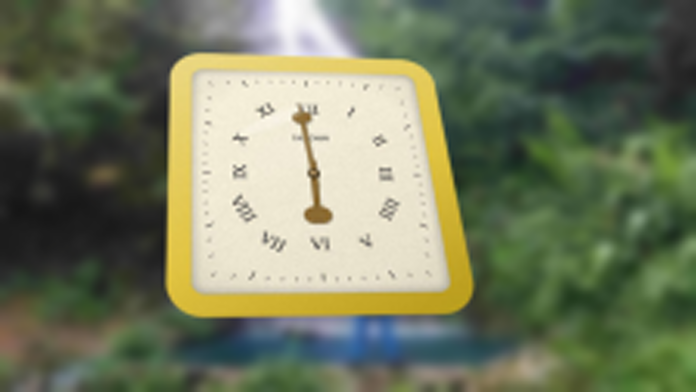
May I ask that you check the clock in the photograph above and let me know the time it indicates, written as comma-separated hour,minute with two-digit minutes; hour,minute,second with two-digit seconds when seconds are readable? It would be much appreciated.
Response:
5,59
